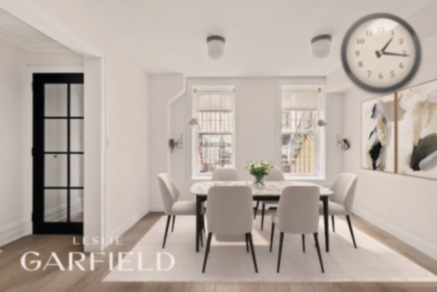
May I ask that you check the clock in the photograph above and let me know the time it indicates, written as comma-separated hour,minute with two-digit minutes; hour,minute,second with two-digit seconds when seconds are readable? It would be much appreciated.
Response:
1,16
